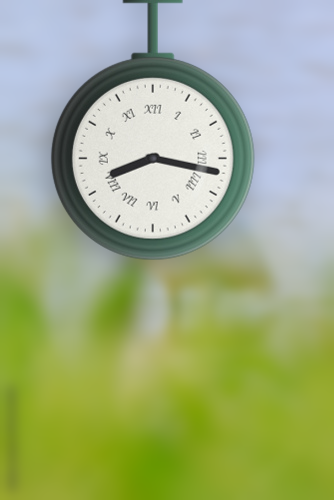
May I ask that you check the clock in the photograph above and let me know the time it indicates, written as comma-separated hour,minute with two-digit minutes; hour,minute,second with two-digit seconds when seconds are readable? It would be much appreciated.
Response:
8,17
